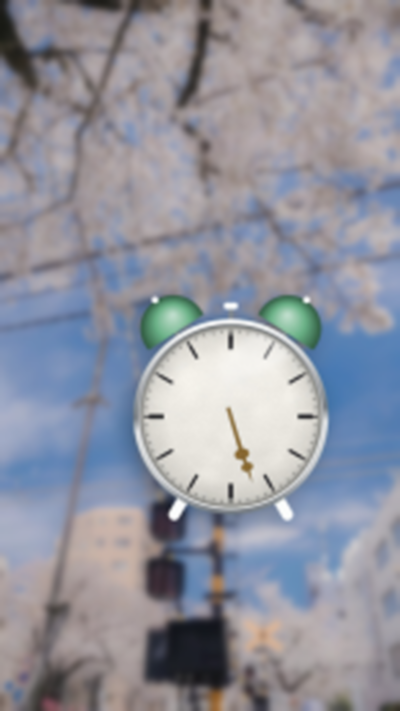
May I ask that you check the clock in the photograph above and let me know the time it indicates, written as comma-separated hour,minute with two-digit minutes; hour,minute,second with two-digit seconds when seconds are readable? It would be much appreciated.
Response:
5,27
